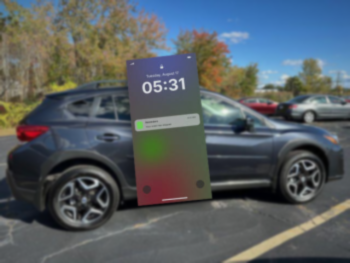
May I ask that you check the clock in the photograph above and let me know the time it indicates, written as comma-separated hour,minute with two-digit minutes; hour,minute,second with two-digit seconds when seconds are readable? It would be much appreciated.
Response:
5,31
